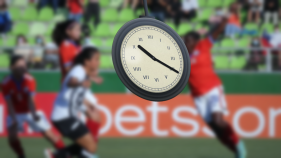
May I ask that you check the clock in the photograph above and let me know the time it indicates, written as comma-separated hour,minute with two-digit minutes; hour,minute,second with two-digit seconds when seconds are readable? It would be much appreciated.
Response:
10,20
